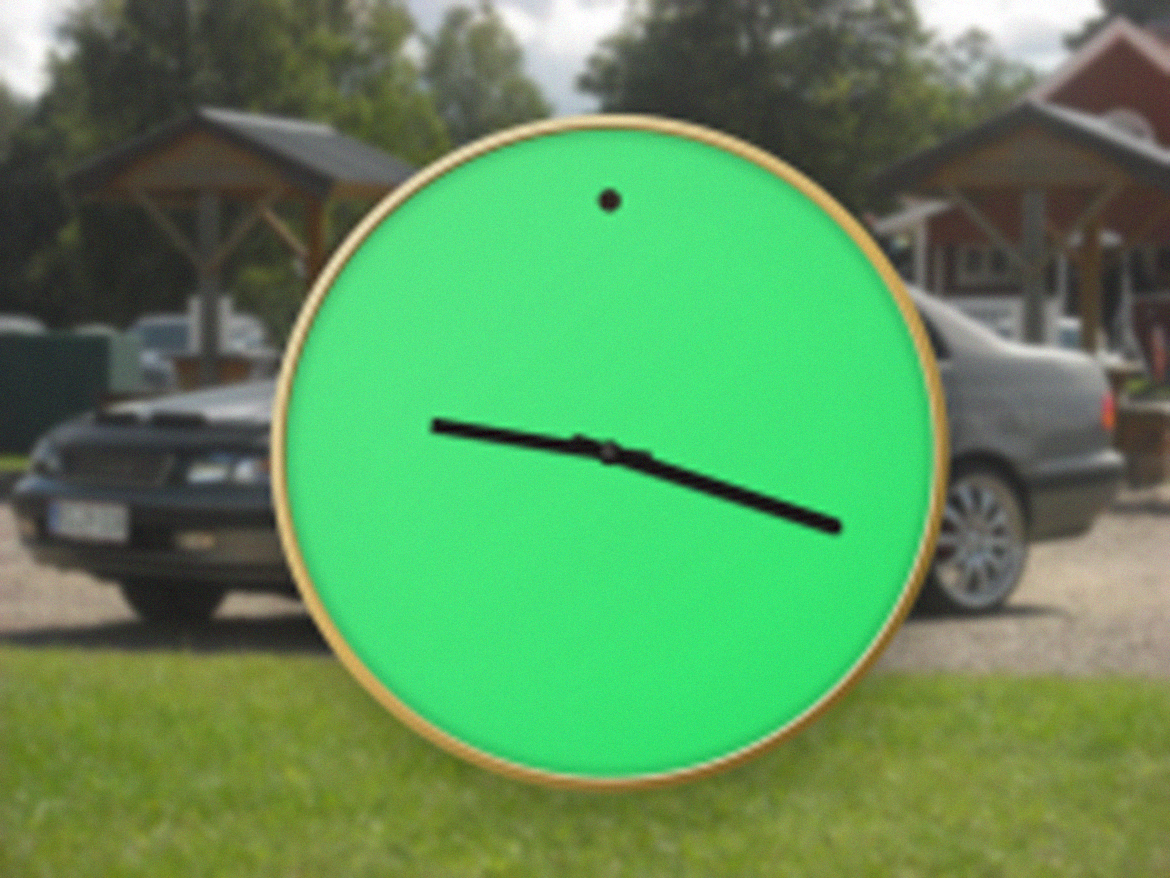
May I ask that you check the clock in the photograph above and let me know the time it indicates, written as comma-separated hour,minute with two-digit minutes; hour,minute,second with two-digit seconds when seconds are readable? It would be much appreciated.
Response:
9,18
